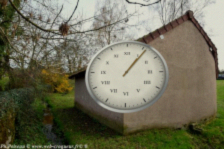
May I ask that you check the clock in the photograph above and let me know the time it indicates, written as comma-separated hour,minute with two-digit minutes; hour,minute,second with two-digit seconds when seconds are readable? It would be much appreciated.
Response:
1,06
